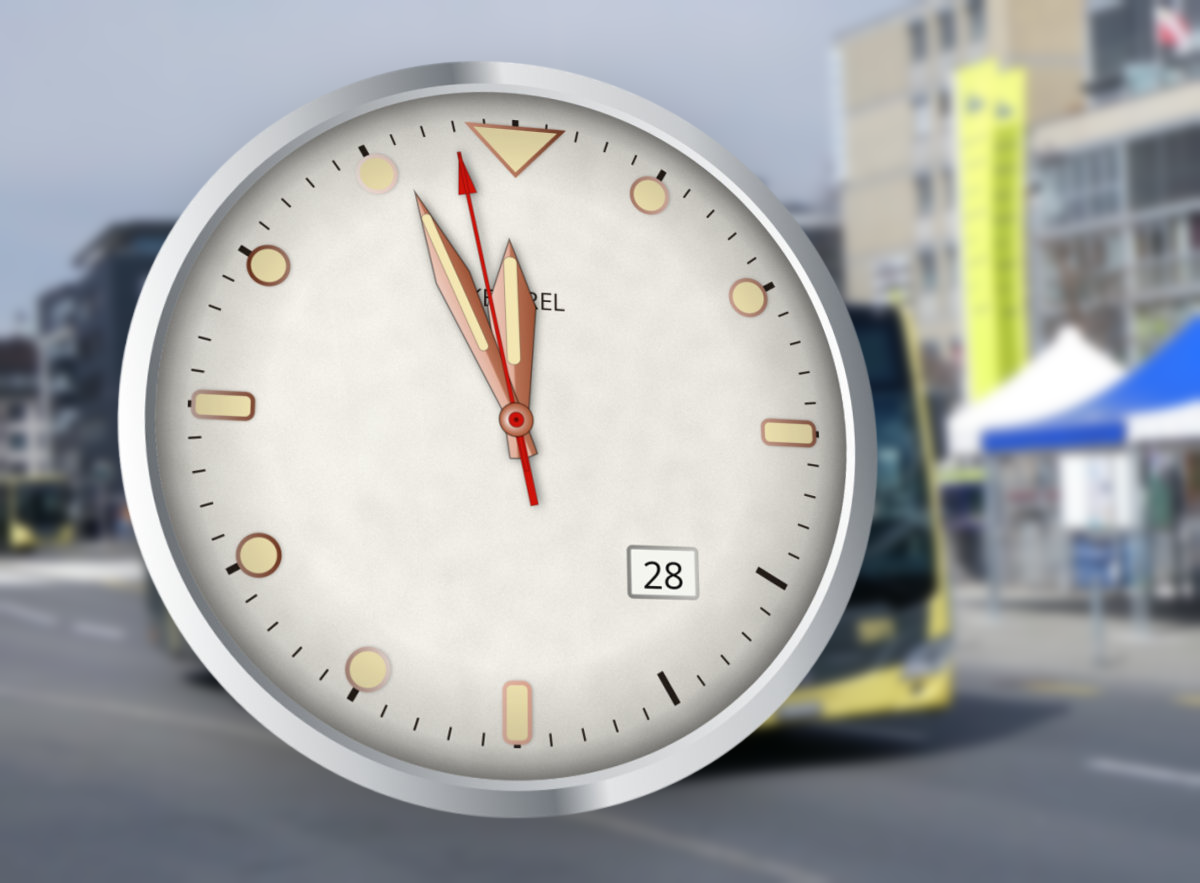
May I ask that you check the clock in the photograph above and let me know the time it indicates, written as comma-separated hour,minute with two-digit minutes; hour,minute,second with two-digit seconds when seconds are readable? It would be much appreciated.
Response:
11,55,58
